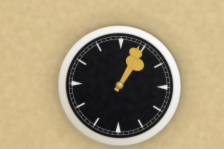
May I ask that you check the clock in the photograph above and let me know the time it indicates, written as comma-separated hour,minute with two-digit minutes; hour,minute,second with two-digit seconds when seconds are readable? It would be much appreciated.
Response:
1,04
